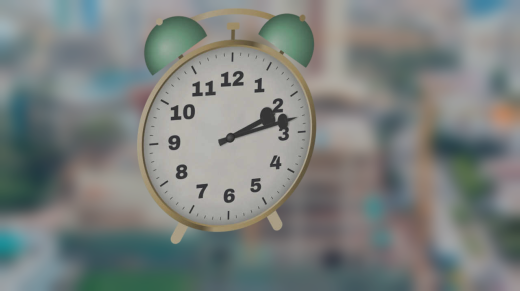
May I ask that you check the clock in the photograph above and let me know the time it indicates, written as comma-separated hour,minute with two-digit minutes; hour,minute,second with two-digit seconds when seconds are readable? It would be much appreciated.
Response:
2,13
